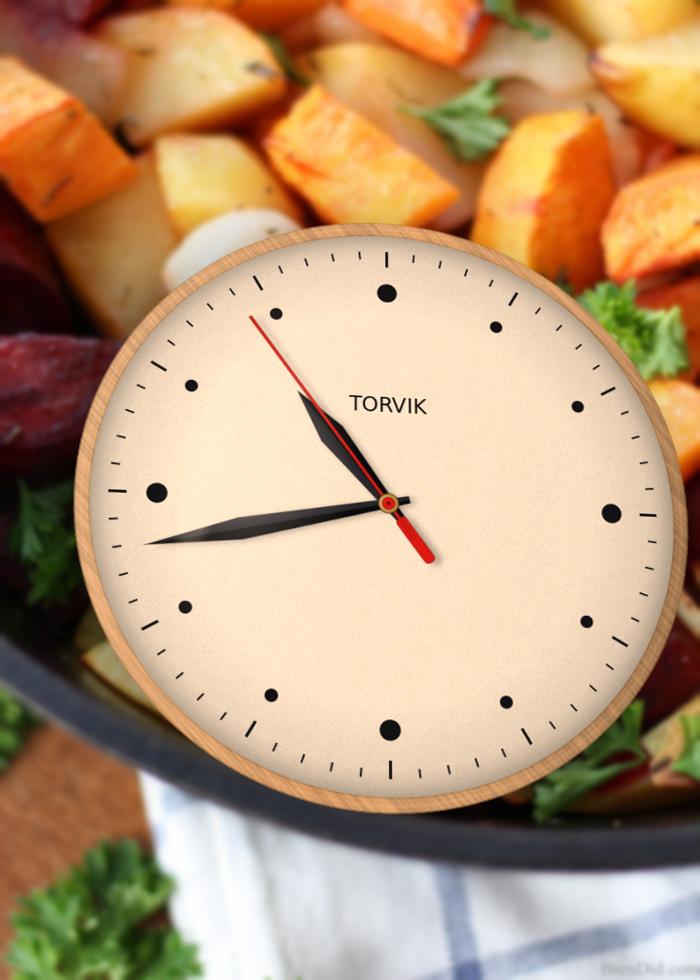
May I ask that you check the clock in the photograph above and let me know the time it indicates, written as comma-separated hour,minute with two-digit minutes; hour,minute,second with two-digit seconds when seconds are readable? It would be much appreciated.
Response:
10,42,54
